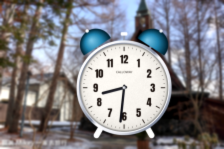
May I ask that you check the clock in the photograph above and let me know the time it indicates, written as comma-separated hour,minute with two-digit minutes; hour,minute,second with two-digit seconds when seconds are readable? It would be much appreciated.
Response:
8,31
